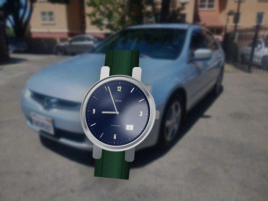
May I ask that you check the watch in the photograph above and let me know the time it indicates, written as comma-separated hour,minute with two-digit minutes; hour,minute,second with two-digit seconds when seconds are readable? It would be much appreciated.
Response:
8,56
